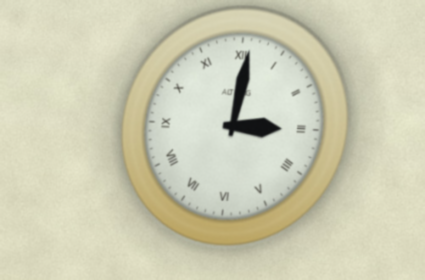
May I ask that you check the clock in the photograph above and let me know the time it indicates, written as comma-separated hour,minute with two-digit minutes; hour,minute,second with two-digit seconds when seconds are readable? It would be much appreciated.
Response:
3,01
